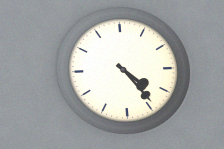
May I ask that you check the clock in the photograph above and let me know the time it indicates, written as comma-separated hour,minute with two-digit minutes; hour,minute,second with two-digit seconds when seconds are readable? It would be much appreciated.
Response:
4,24
